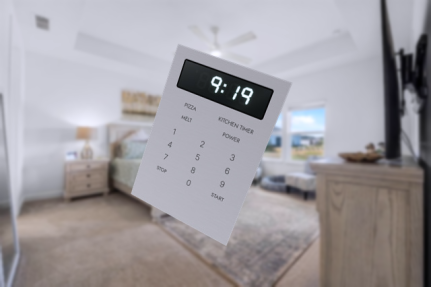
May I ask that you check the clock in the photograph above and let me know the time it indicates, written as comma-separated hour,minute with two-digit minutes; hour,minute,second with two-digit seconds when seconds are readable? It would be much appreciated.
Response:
9,19
